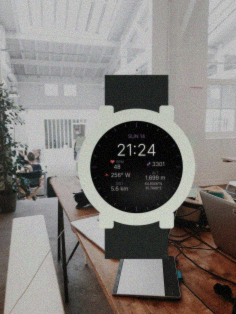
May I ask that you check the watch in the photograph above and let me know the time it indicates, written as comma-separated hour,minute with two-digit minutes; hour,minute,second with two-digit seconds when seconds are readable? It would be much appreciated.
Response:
21,24
